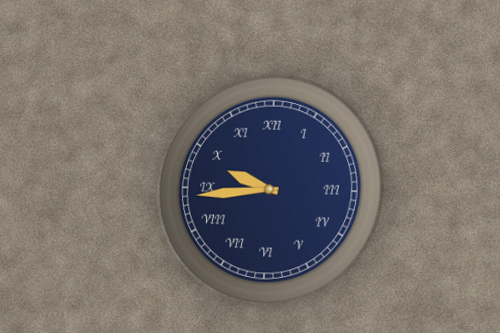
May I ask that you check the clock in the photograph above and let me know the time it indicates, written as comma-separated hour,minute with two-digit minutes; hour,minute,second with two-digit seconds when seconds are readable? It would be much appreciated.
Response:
9,44
